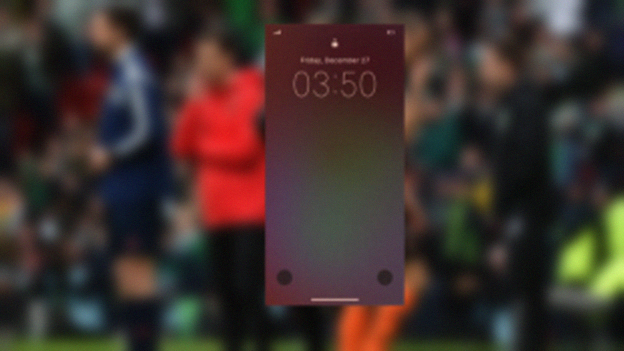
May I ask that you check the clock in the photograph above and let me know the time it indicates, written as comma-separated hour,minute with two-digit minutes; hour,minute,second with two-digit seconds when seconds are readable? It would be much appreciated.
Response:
3,50
